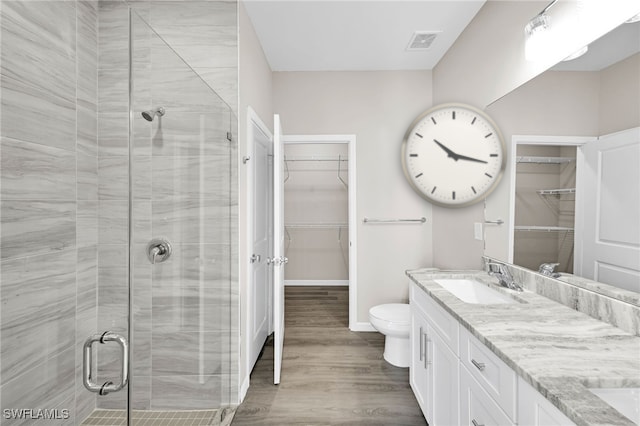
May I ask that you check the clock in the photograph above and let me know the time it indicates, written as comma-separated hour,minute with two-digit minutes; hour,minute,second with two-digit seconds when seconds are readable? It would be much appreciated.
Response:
10,17
